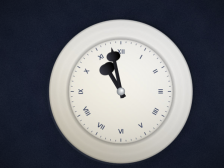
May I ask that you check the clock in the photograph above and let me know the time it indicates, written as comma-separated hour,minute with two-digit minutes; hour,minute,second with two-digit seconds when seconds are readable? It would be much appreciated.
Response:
10,58
